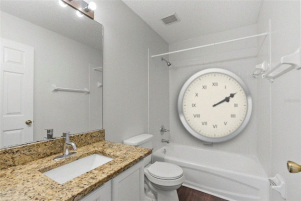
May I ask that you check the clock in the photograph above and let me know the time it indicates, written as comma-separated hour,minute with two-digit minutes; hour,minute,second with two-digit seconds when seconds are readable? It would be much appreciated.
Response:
2,10
